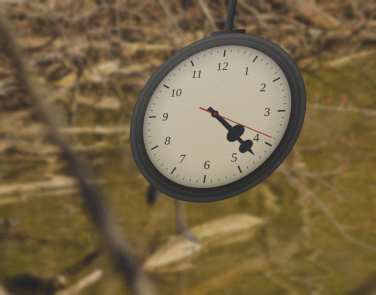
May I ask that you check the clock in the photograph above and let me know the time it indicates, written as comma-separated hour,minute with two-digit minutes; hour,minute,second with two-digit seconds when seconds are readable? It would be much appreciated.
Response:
4,22,19
